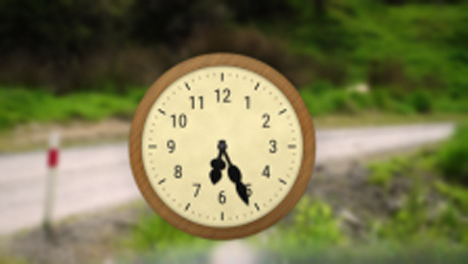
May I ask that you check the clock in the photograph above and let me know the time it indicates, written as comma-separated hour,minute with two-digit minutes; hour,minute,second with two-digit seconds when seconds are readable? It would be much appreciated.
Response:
6,26
